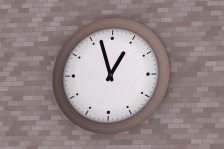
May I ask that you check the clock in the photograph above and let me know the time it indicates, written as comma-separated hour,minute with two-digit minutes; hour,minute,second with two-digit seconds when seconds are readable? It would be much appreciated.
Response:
12,57
